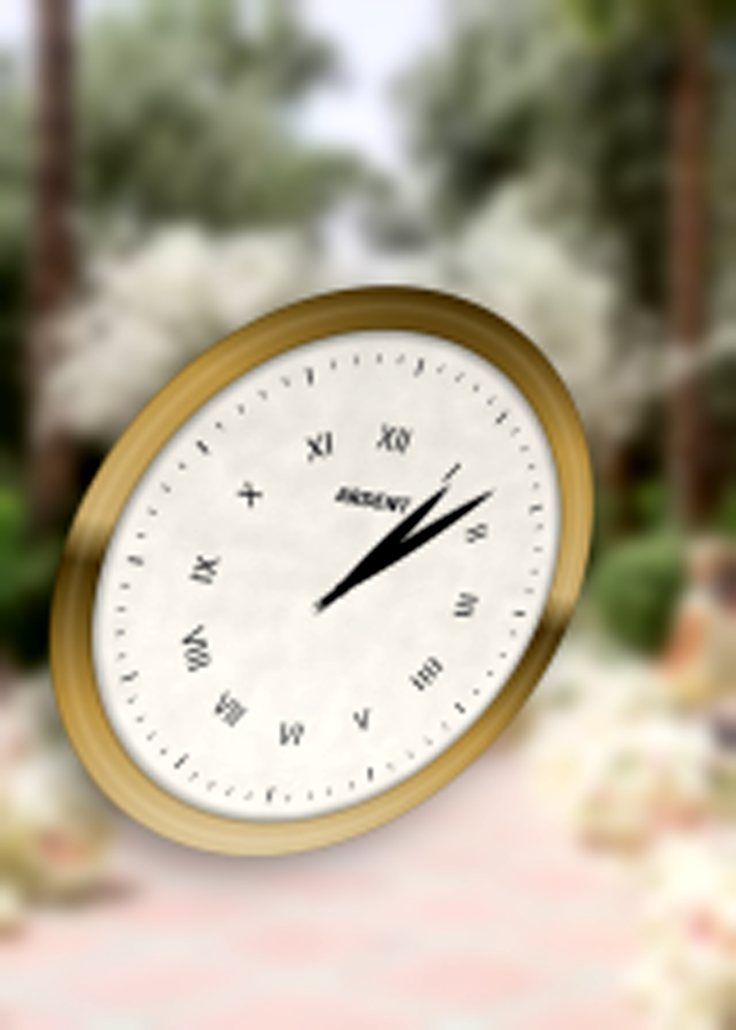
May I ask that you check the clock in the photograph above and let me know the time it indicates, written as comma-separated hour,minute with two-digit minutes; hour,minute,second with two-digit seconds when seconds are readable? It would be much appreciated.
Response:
1,08
